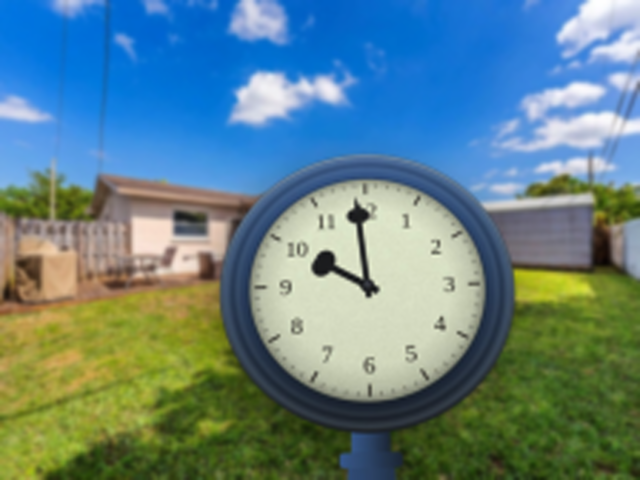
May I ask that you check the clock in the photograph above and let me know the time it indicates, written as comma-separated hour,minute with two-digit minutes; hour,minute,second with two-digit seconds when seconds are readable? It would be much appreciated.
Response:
9,59
